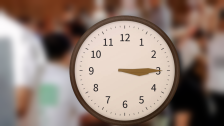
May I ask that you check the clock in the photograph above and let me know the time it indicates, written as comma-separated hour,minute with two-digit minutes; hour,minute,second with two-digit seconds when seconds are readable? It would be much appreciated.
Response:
3,15
